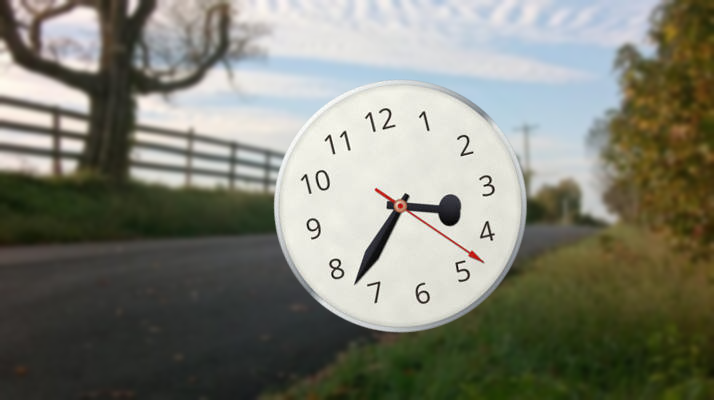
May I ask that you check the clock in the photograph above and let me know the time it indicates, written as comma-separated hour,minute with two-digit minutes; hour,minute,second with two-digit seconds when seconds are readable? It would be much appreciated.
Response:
3,37,23
